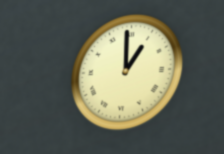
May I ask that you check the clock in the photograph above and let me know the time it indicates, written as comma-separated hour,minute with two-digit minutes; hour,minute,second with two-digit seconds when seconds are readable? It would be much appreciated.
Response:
12,59
